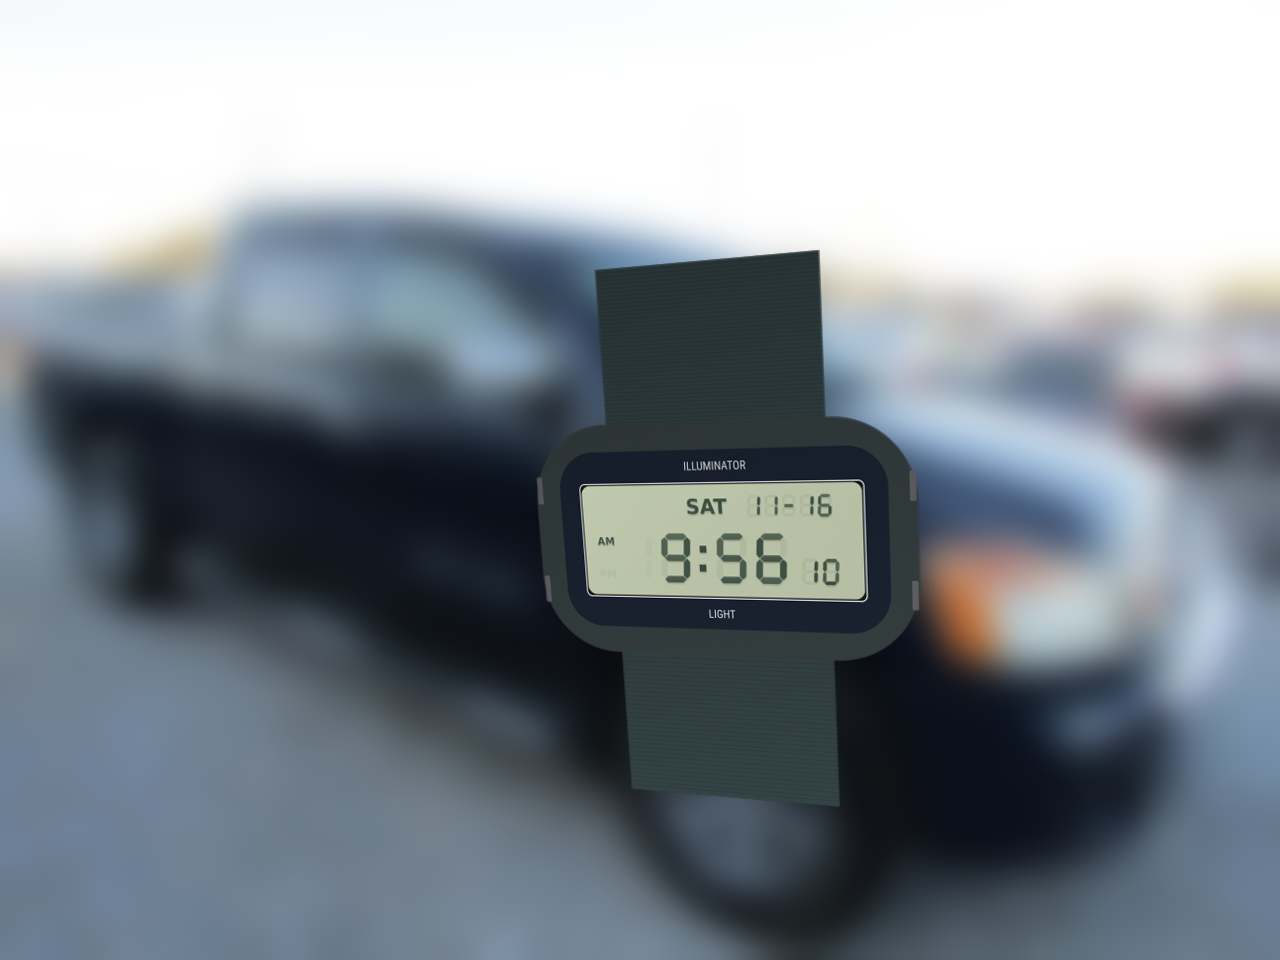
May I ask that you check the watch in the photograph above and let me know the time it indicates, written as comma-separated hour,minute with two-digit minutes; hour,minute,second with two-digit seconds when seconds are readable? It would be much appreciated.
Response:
9,56,10
